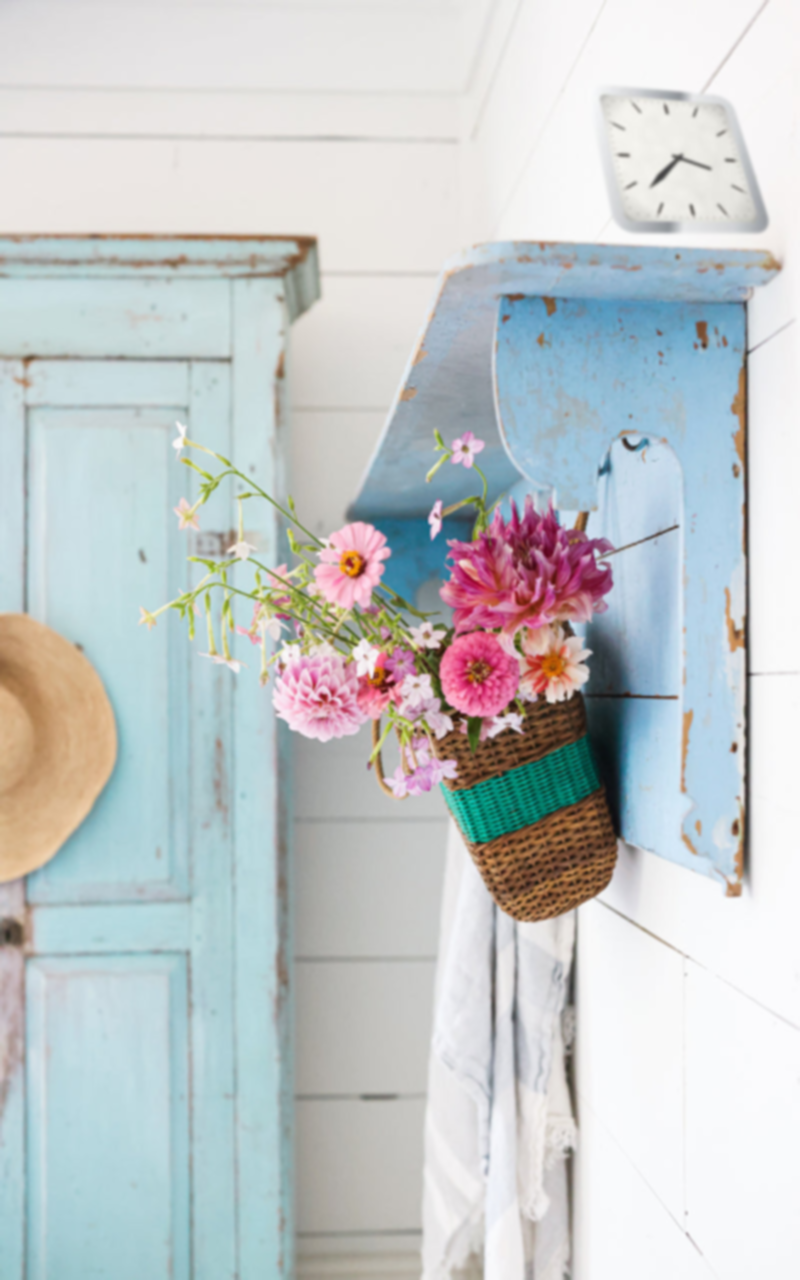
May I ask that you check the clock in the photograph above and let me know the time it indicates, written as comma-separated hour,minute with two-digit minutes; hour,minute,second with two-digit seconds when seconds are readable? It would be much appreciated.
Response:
3,38
